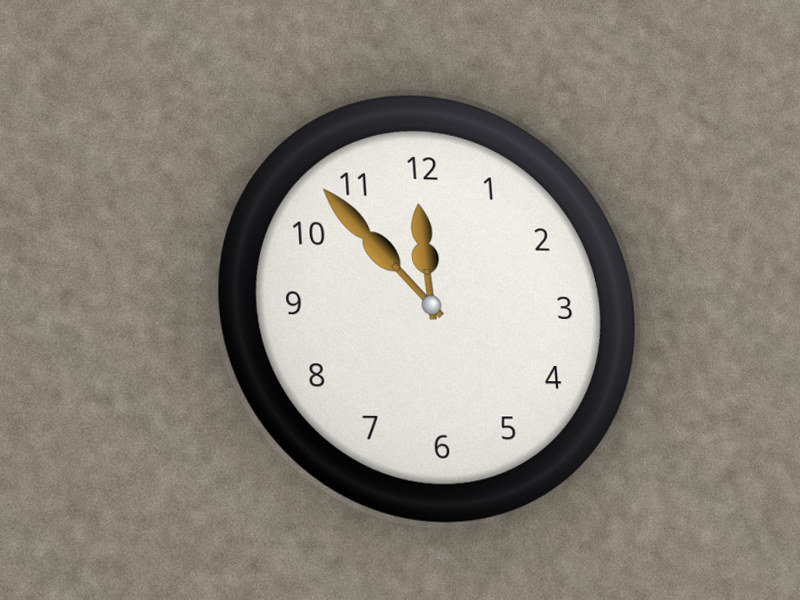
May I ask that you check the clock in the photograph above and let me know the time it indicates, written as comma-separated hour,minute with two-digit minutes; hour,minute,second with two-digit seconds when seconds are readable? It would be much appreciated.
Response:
11,53
